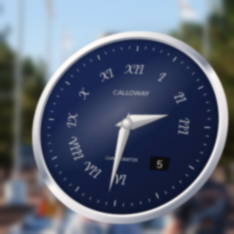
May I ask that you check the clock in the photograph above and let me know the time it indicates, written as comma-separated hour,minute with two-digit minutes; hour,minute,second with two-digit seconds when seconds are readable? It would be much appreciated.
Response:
2,31
